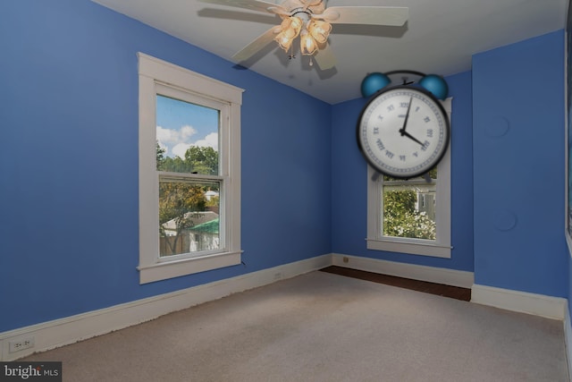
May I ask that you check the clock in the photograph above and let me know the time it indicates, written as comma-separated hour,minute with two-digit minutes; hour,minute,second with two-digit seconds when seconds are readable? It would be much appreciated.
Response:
4,02
